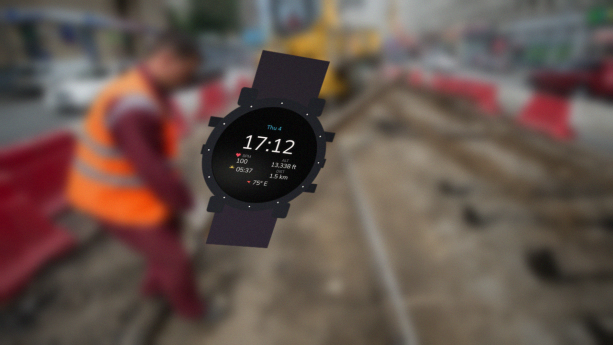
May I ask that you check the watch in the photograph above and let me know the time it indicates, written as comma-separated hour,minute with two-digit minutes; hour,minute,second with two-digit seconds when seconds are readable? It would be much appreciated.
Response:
17,12
